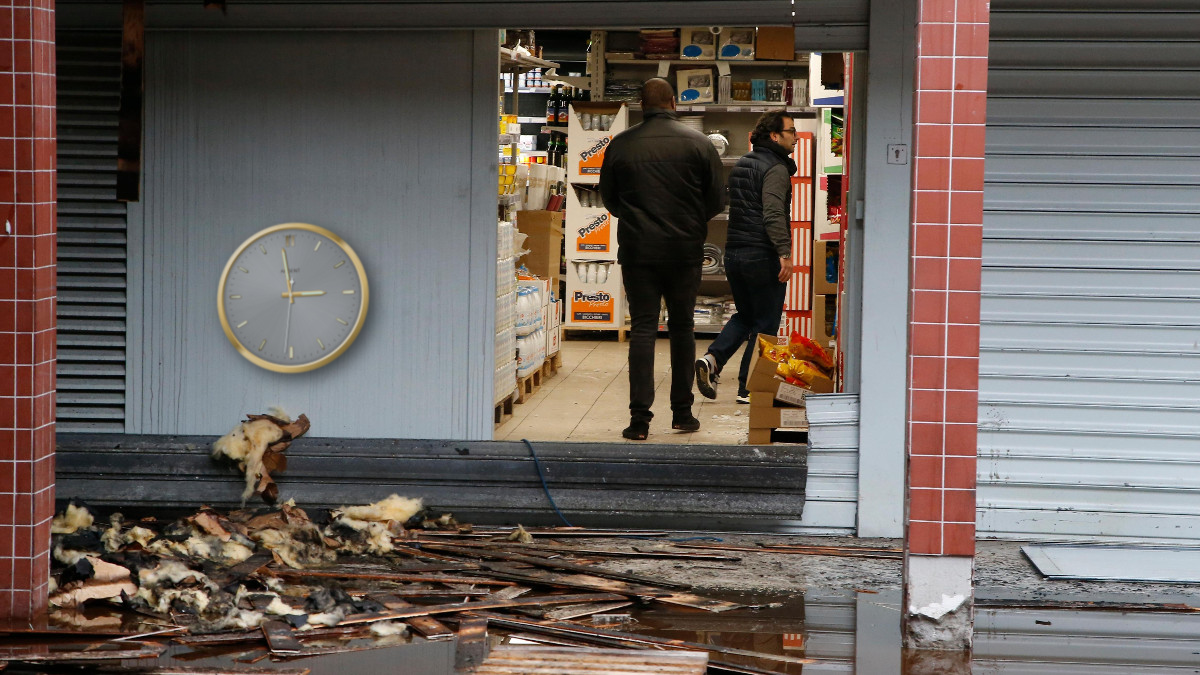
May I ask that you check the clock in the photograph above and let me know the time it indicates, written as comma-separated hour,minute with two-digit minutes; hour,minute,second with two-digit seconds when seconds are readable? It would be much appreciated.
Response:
2,58,31
